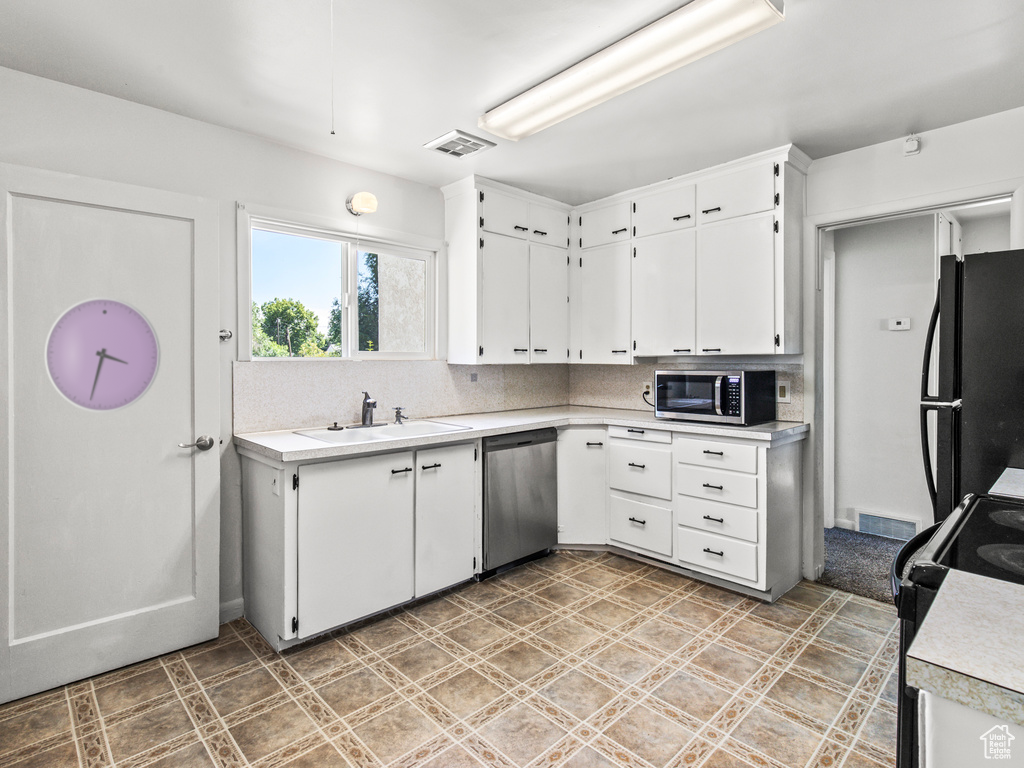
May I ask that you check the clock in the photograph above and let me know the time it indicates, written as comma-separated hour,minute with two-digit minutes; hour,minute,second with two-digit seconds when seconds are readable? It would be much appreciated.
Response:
3,32
